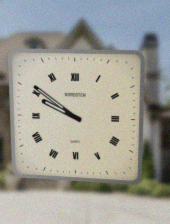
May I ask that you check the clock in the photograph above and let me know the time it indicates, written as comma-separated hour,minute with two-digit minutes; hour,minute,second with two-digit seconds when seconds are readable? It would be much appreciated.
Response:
9,51
